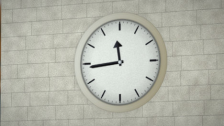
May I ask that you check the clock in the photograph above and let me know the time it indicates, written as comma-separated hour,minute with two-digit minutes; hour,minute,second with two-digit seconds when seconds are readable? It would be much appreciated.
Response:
11,44
